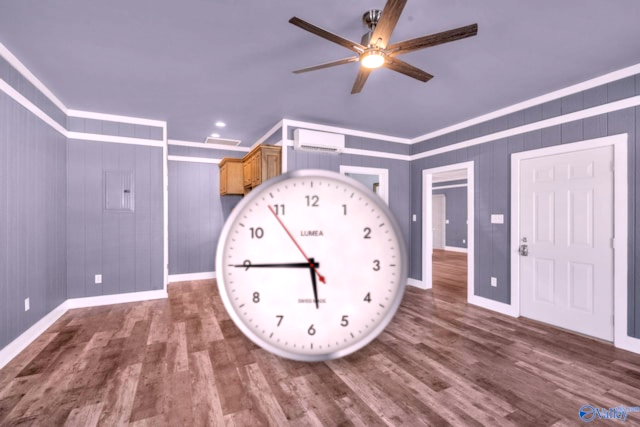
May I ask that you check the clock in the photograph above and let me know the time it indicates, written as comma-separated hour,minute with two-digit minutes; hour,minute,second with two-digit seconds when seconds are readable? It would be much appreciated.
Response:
5,44,54
